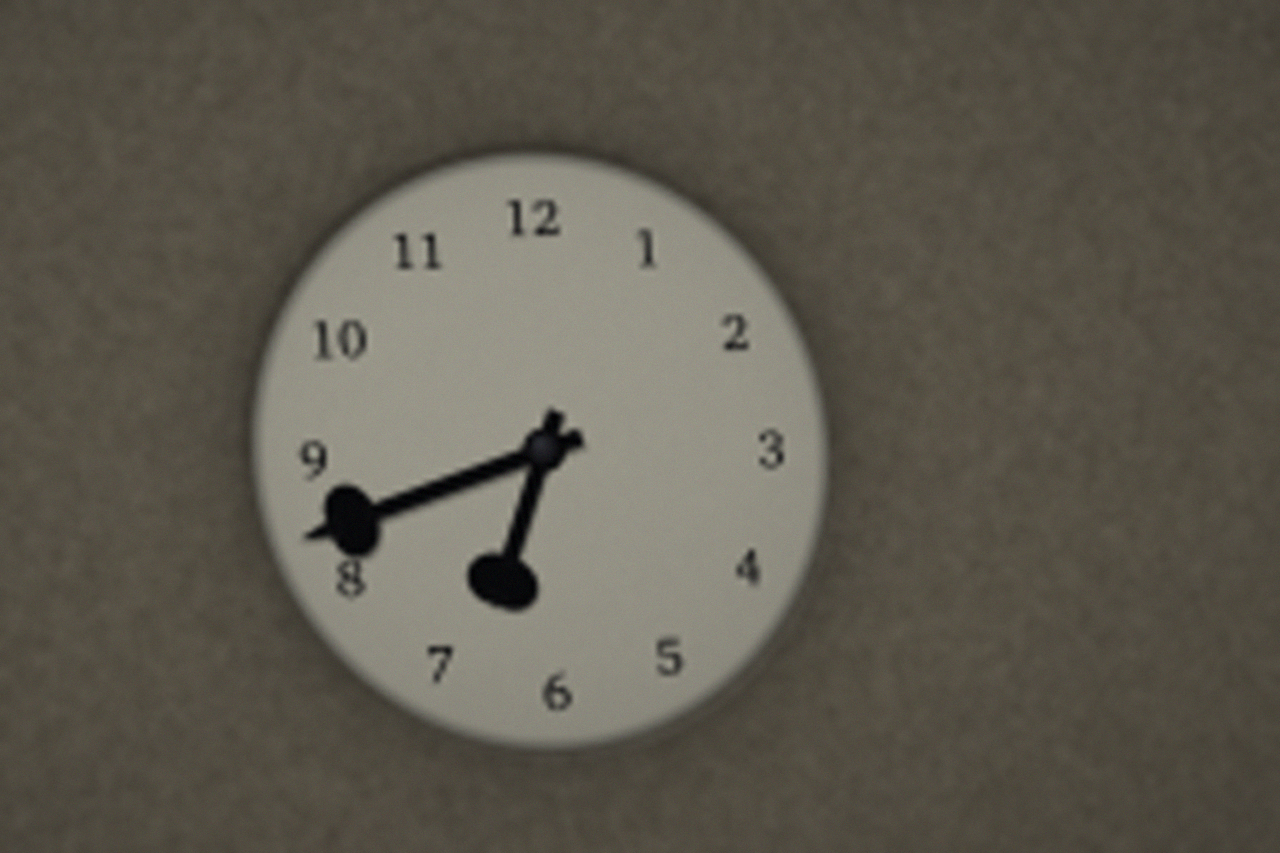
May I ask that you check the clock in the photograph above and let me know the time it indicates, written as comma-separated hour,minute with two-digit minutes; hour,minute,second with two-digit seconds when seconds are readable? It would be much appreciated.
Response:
6,42
